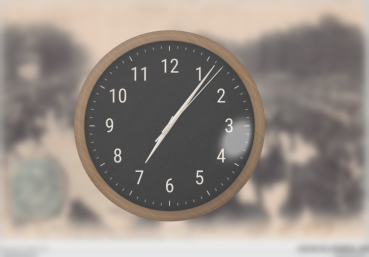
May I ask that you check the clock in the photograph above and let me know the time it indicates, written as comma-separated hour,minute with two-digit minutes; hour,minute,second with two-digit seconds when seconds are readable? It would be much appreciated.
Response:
7,06,07
